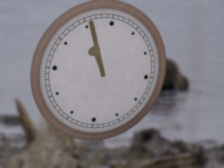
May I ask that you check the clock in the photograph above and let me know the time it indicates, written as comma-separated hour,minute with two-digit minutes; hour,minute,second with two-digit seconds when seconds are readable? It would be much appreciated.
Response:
10,56
